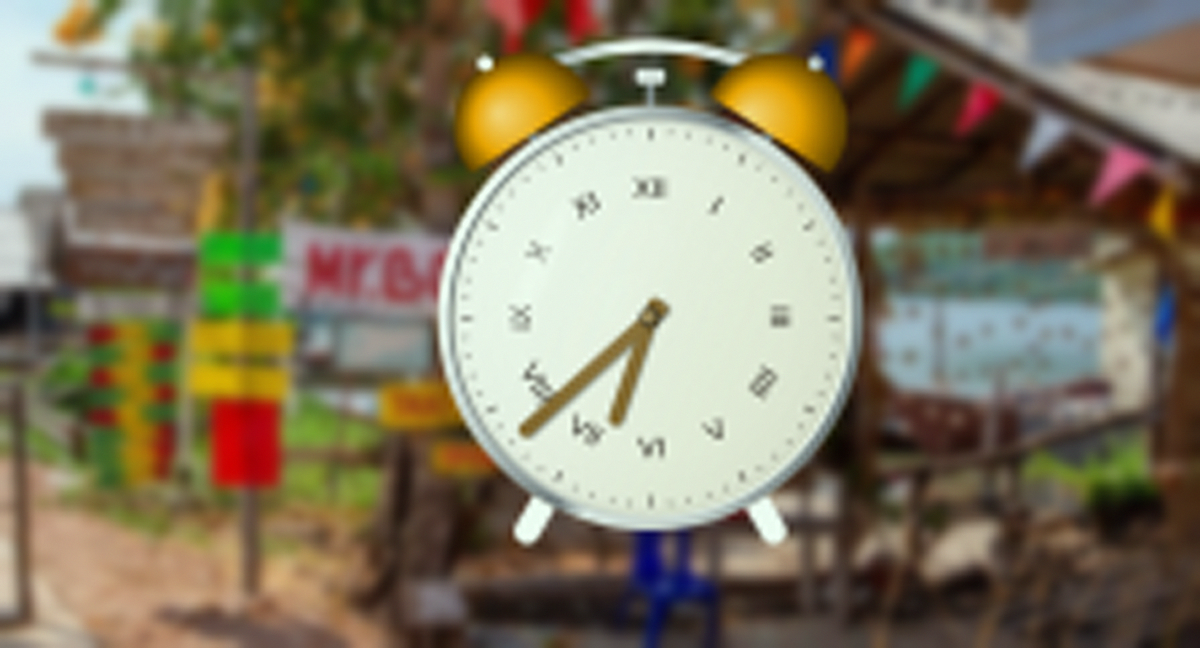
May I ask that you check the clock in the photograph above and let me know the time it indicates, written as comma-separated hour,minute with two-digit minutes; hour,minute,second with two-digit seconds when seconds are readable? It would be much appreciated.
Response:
6,38
